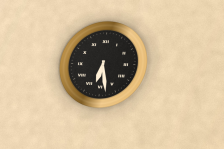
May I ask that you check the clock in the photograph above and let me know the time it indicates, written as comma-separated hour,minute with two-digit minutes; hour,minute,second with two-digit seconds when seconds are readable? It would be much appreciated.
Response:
6,28
